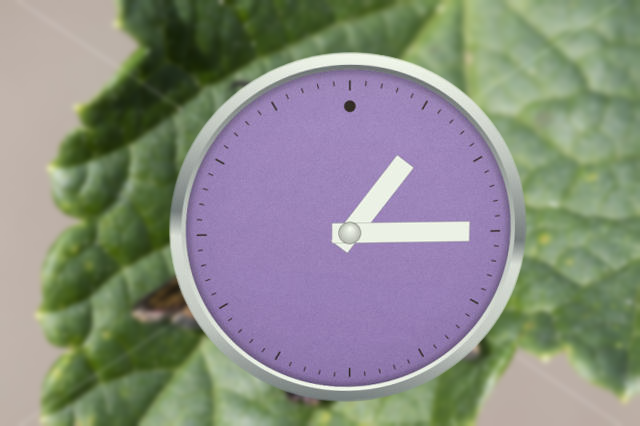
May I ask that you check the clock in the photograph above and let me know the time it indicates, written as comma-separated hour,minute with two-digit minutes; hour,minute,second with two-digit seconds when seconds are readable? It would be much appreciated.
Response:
1,15
